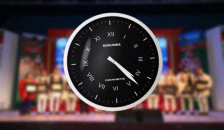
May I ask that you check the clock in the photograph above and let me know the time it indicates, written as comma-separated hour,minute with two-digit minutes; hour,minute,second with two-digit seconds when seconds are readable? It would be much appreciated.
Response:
4,23
